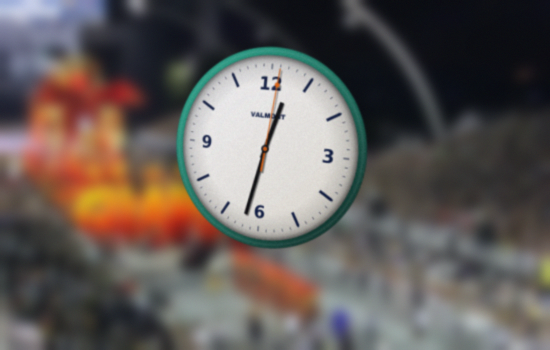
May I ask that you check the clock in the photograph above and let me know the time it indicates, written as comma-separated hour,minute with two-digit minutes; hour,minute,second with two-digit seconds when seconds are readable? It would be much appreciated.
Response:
12,32,01
